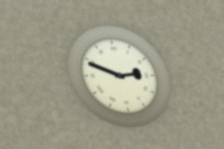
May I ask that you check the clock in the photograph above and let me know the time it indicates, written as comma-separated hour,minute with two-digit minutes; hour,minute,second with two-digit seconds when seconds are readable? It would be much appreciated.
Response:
2,49
